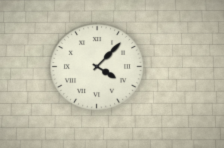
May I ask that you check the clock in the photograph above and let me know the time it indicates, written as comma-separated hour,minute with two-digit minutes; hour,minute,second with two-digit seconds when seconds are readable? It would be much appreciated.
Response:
4,07
